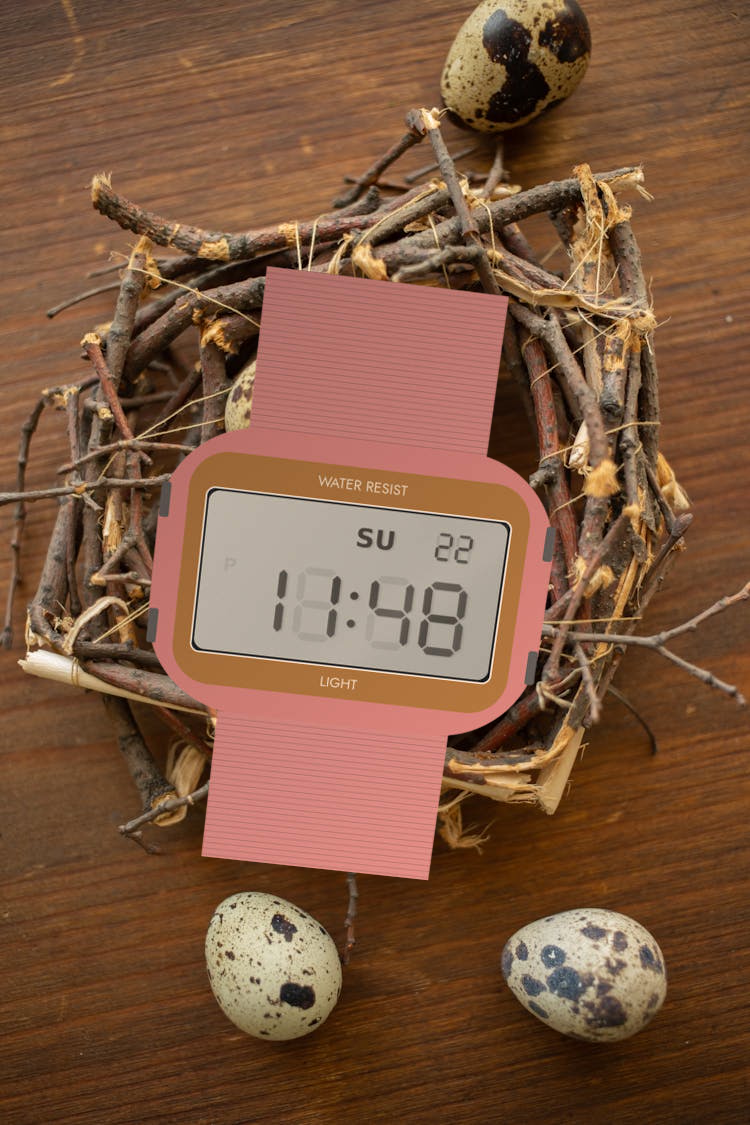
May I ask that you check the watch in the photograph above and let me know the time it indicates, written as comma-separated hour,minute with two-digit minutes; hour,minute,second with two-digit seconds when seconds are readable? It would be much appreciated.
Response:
11,48
